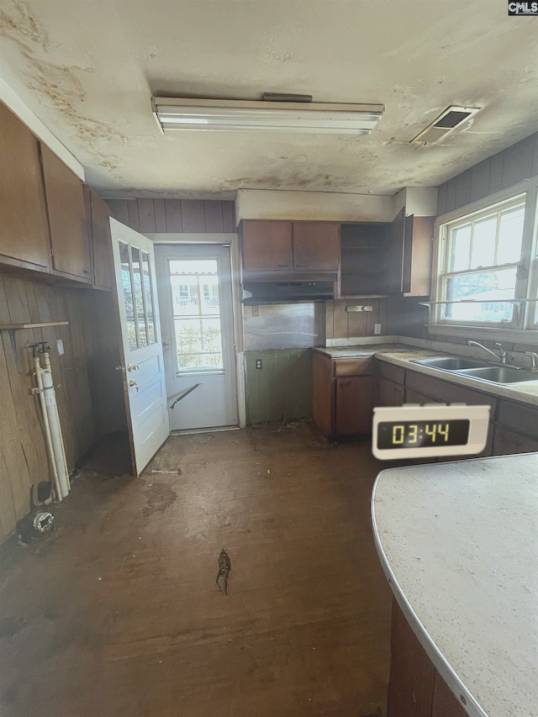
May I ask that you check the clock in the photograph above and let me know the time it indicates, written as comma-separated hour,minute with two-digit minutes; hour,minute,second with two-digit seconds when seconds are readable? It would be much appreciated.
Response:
3,44
